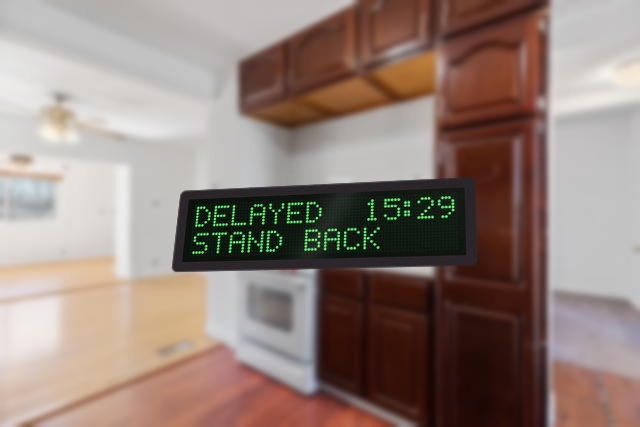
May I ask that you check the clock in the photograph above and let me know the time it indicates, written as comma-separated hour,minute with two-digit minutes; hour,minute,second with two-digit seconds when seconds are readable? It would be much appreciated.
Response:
15,29
